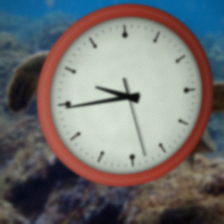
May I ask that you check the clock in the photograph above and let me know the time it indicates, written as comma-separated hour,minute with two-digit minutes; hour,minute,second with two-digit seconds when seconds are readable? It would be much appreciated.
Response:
9,44,28
